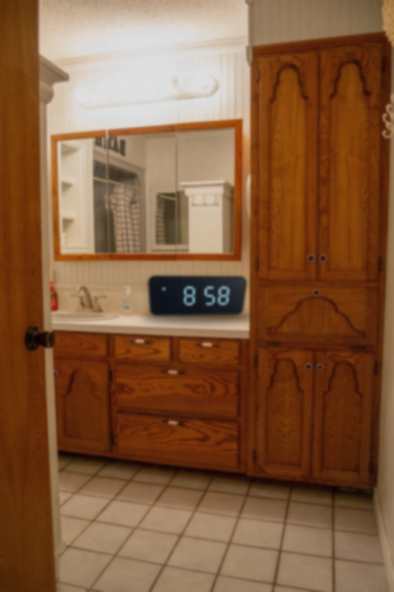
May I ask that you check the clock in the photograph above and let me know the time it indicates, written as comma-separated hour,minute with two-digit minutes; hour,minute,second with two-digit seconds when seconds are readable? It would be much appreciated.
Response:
8,58
